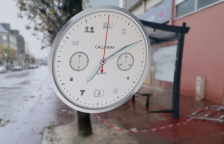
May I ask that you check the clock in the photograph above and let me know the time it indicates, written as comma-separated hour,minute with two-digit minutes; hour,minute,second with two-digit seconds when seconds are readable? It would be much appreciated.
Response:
7,10
